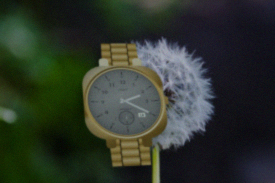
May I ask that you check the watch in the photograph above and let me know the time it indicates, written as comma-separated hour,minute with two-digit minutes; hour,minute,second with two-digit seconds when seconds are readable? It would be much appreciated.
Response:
2,20
